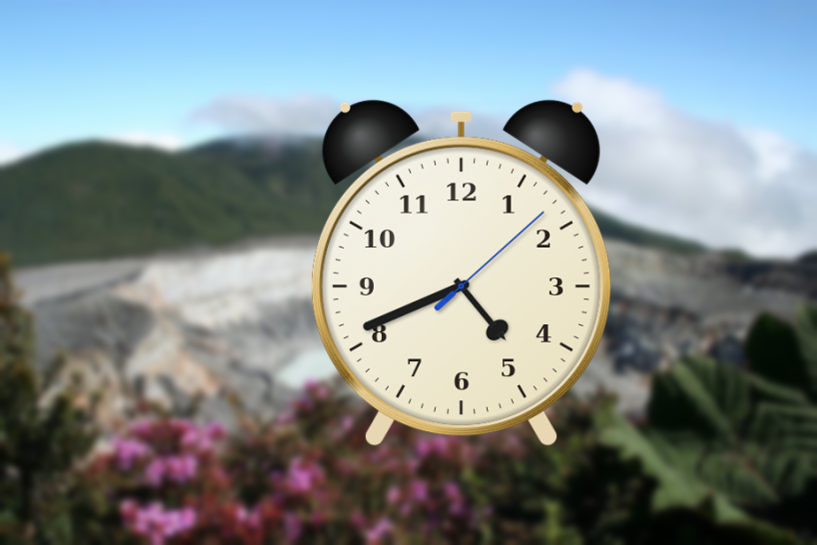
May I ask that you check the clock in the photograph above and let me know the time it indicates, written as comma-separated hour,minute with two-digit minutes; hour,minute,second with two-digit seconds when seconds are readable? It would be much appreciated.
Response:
4,41,08
